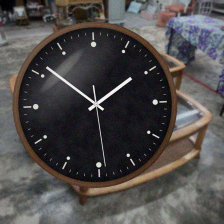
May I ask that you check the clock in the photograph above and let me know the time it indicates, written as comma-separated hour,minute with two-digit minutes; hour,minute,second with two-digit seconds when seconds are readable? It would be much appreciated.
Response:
1,51,29
